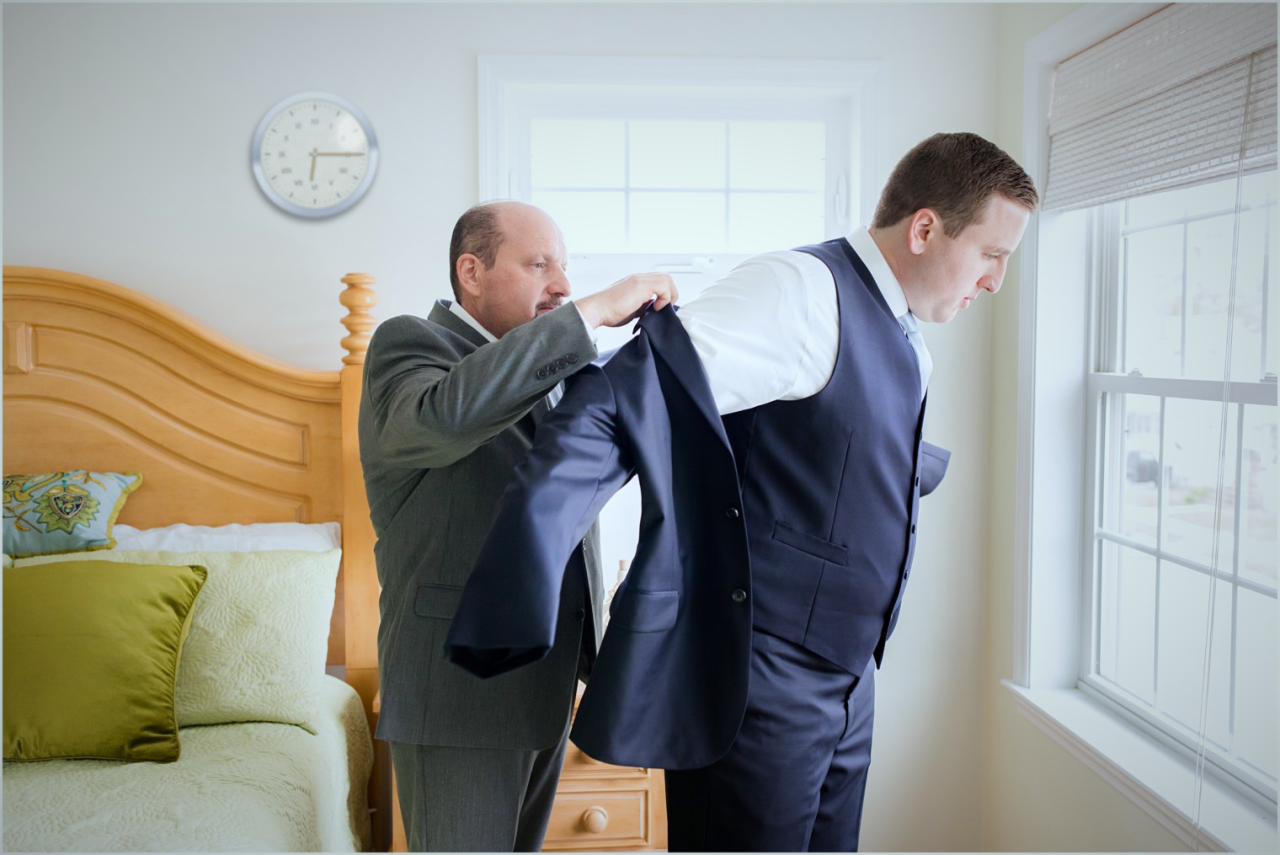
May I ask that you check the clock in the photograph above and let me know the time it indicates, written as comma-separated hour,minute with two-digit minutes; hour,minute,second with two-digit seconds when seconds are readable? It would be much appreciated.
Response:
6,15
